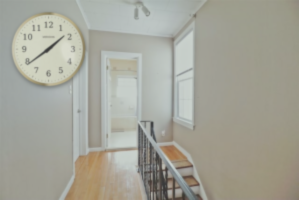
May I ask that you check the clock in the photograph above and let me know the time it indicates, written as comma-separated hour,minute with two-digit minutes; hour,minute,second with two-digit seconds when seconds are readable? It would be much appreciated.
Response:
1,39
